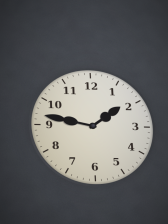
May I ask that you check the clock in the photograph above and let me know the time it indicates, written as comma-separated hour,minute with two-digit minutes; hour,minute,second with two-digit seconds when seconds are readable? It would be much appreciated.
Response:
1,47
